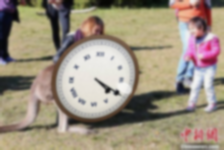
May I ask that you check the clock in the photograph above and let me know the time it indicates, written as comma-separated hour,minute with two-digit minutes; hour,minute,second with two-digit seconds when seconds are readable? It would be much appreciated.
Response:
4,20
